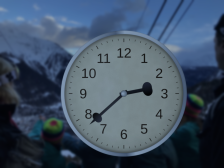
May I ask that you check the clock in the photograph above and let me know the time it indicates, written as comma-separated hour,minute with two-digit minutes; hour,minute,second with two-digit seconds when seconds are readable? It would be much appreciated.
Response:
2,38
